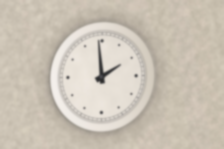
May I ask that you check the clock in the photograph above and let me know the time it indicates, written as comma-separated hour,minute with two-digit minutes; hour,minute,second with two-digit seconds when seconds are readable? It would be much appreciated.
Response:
1,59
